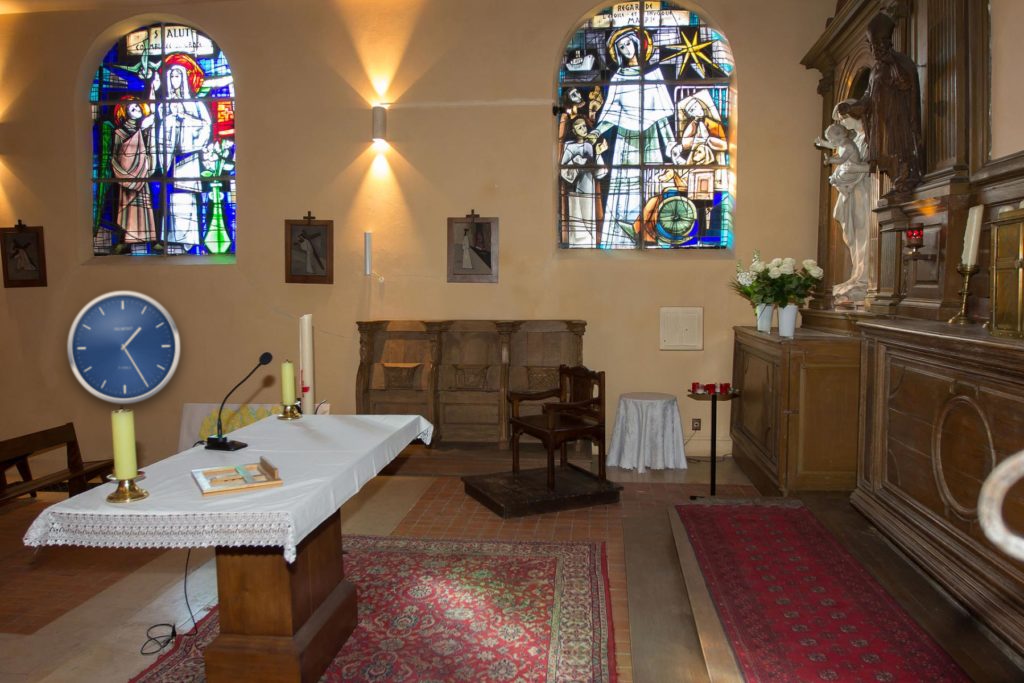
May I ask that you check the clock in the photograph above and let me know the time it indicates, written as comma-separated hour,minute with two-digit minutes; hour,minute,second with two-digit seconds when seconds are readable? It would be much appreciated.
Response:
1,25
